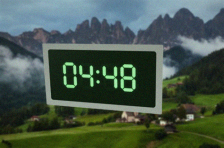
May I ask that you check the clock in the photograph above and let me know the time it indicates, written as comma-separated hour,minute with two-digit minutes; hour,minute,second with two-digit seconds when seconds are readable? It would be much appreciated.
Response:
4,48
